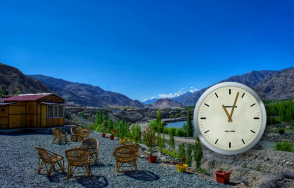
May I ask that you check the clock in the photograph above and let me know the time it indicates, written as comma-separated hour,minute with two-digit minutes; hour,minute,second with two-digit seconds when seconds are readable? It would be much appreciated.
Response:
11,03
